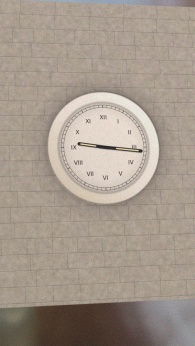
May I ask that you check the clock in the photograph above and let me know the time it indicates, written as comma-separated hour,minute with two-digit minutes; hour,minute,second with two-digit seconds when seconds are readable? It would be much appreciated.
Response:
9,16
